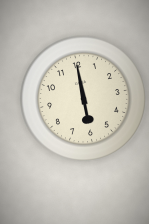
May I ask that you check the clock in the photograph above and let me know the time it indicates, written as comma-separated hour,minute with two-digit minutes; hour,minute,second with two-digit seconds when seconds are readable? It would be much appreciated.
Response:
6,00
